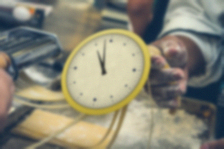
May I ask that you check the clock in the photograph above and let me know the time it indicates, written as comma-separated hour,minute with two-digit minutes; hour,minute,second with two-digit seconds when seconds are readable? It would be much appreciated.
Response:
10,58
